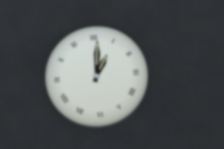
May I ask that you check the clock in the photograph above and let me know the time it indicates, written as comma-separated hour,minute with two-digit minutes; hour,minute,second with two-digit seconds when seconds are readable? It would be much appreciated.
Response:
1,01
